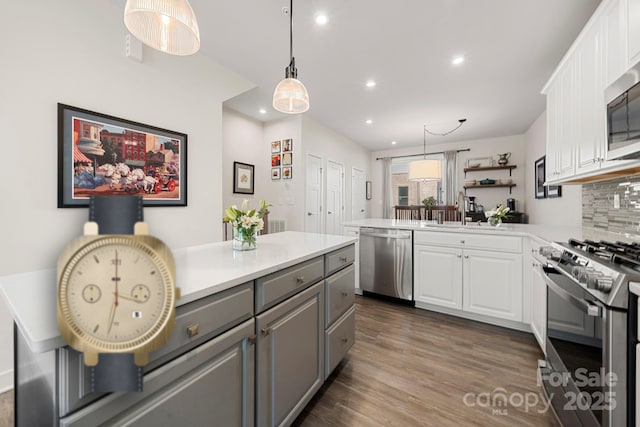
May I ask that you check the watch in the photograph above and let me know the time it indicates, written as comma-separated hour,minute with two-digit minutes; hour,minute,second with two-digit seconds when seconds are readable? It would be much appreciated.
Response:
3,32
